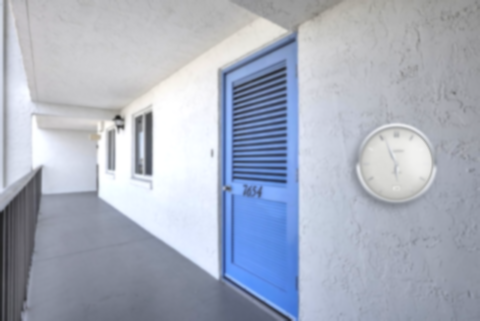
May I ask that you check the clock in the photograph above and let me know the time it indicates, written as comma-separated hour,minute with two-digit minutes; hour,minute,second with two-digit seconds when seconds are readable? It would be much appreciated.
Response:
5,56
